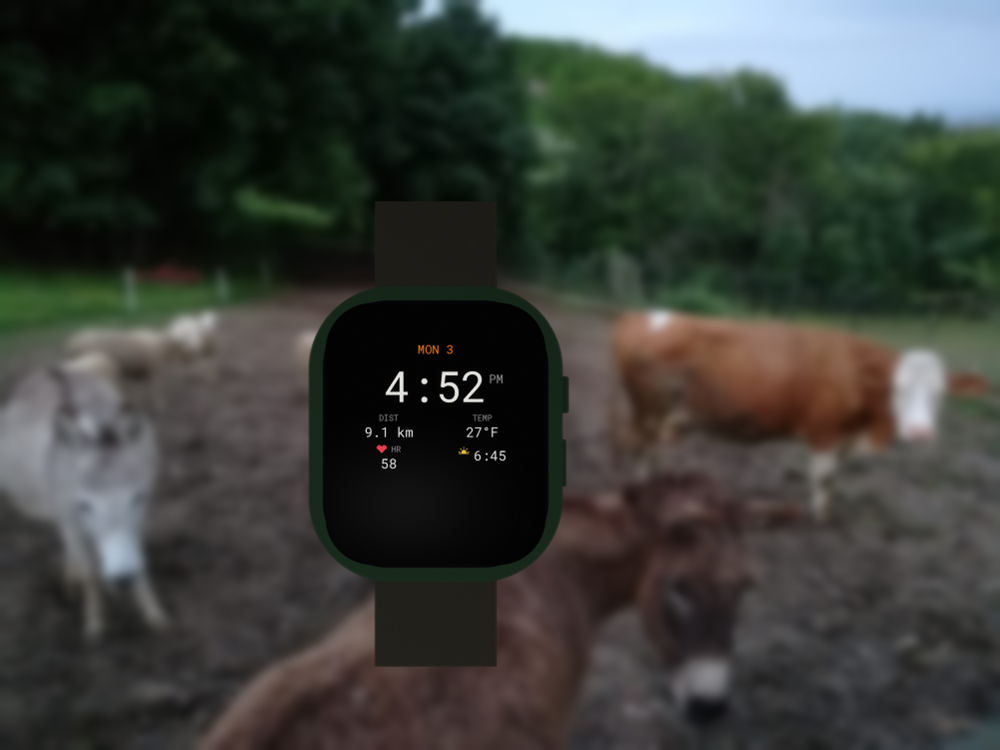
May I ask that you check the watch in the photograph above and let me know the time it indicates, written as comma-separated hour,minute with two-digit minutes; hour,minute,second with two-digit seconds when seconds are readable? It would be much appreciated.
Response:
4,52
